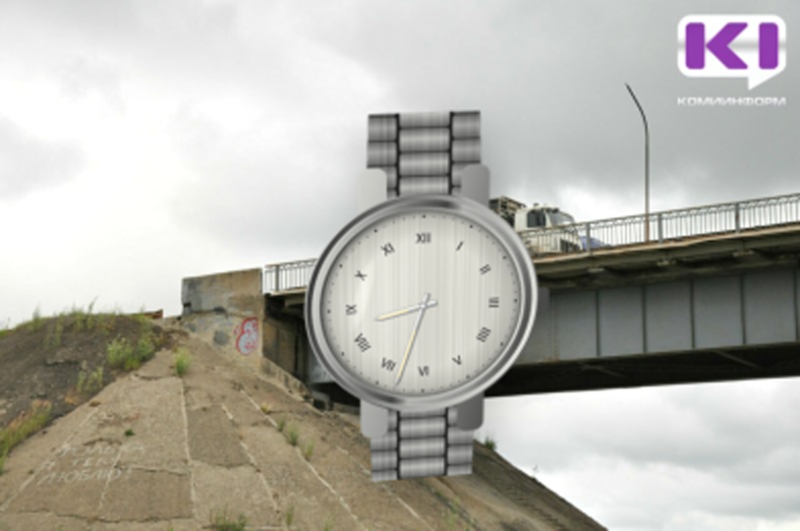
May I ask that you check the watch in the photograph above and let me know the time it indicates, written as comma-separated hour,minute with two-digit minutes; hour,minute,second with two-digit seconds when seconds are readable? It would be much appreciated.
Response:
8,33
